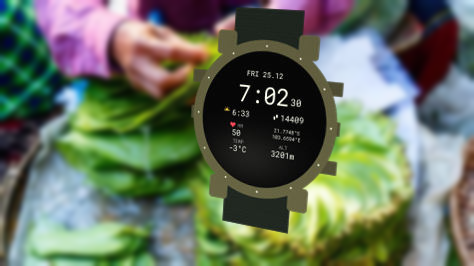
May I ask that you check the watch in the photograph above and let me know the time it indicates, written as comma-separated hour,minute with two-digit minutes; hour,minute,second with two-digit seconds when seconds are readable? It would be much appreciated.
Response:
7,02,30
